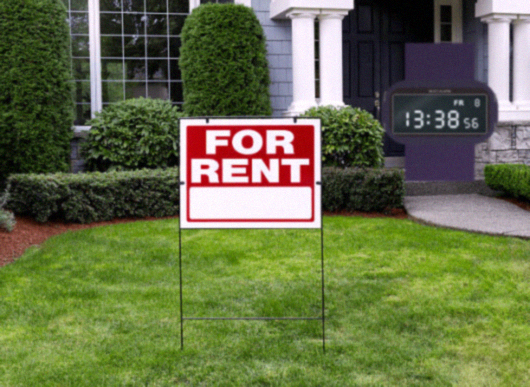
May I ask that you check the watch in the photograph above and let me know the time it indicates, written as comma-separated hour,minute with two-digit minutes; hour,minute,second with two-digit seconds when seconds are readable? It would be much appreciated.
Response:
13,38
